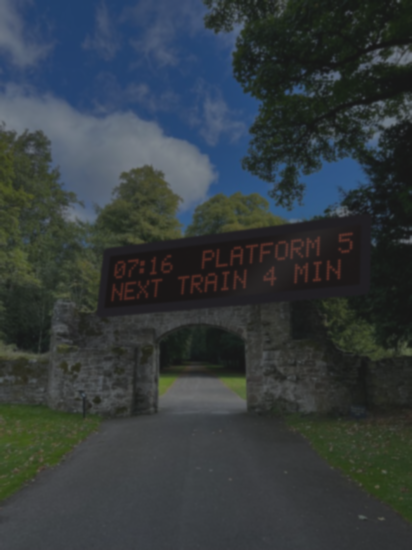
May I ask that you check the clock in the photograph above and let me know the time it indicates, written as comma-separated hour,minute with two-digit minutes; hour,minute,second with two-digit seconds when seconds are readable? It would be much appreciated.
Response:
7,16
